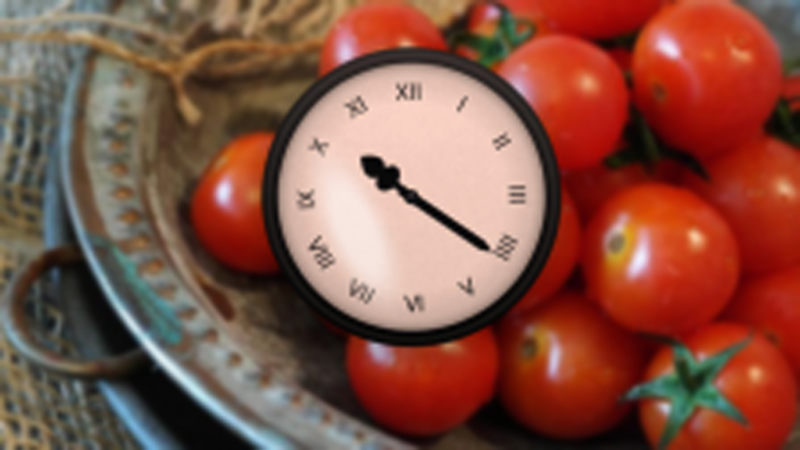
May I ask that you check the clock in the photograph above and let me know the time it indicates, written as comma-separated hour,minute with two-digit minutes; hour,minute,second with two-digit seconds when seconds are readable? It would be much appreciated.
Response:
10,21
